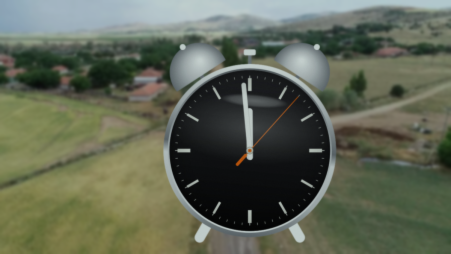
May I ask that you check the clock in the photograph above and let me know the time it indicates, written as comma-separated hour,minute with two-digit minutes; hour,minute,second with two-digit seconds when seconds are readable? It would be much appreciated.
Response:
11,59,07
